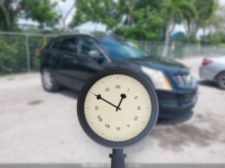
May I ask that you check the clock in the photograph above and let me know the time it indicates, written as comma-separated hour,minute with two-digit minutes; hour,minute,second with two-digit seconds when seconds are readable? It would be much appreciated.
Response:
12,50
